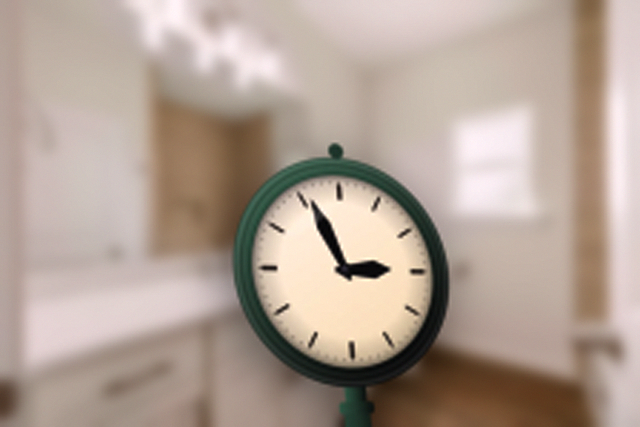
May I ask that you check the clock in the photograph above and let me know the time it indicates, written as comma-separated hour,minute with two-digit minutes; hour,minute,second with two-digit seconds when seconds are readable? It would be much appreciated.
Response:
2,56
